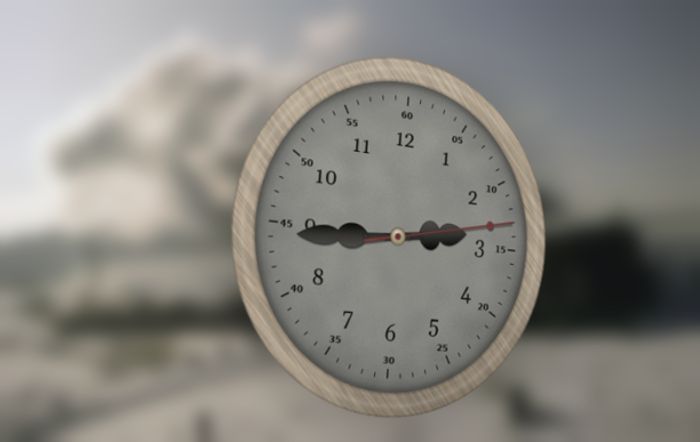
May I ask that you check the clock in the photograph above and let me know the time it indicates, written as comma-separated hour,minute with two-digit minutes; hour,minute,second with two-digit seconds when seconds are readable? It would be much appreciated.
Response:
2,44,13
